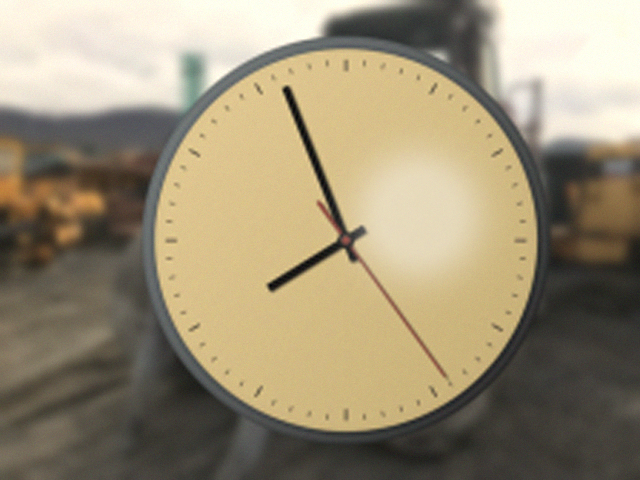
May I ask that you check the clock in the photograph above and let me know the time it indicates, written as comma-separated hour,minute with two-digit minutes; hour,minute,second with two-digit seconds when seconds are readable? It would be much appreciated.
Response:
7,56,24
